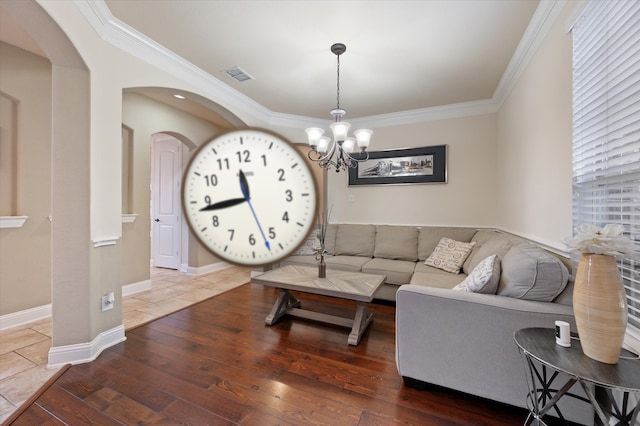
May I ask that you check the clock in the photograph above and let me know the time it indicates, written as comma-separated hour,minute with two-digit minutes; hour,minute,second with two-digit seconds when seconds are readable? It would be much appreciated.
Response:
11,43,27
